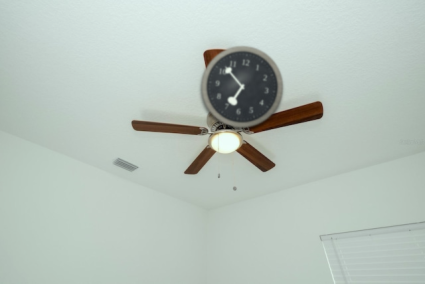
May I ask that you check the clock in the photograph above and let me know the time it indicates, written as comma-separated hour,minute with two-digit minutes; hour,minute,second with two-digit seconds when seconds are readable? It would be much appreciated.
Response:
6,52
